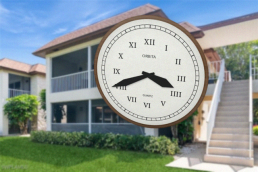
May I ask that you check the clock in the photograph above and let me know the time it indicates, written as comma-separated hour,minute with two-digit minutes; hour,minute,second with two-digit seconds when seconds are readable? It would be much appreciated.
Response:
3,41
